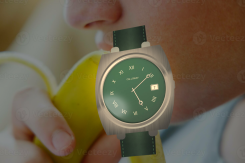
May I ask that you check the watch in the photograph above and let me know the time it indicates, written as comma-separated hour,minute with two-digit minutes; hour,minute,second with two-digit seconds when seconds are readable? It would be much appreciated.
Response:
5,09
